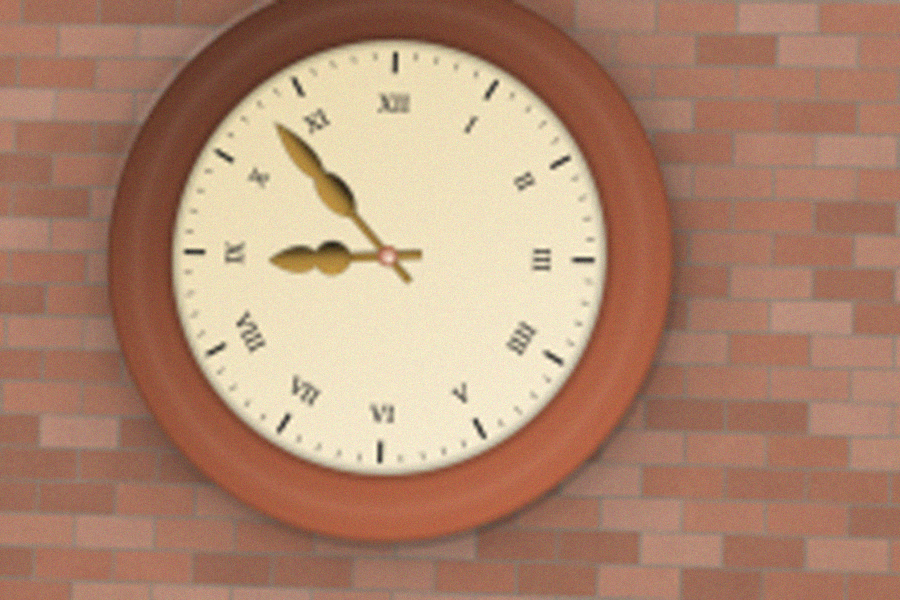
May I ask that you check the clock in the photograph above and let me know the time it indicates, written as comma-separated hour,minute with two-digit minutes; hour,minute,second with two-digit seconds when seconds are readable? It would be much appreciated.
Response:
8,53
